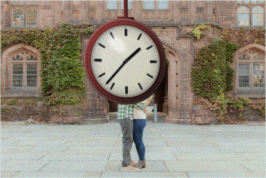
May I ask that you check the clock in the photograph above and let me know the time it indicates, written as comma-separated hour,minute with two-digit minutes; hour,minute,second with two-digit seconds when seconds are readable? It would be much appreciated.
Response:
1,37
